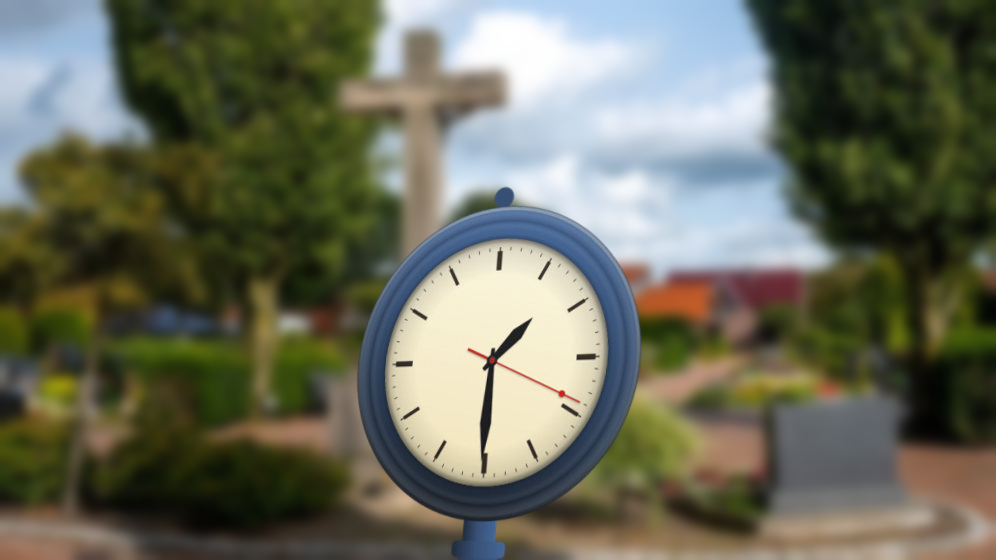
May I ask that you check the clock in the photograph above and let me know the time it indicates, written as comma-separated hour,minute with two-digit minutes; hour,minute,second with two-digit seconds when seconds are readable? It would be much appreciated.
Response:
1,30,19
